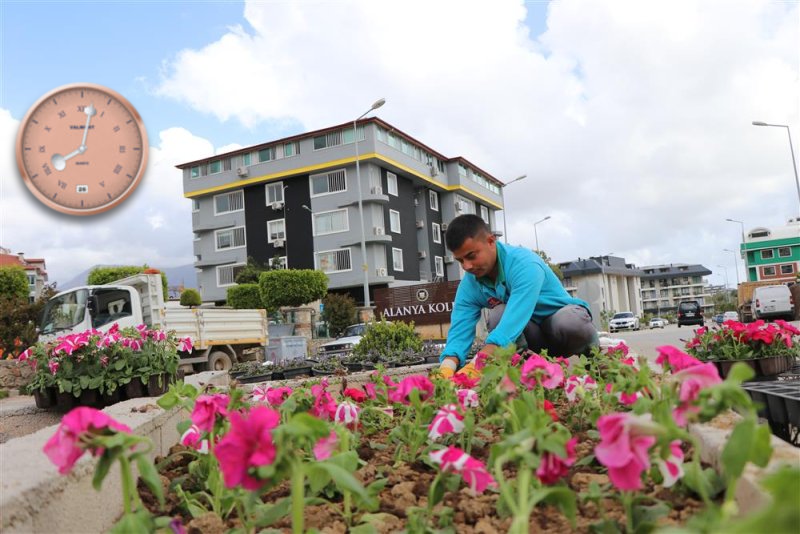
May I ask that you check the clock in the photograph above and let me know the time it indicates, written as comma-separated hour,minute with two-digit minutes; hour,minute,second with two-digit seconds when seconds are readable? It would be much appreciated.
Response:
8,02
